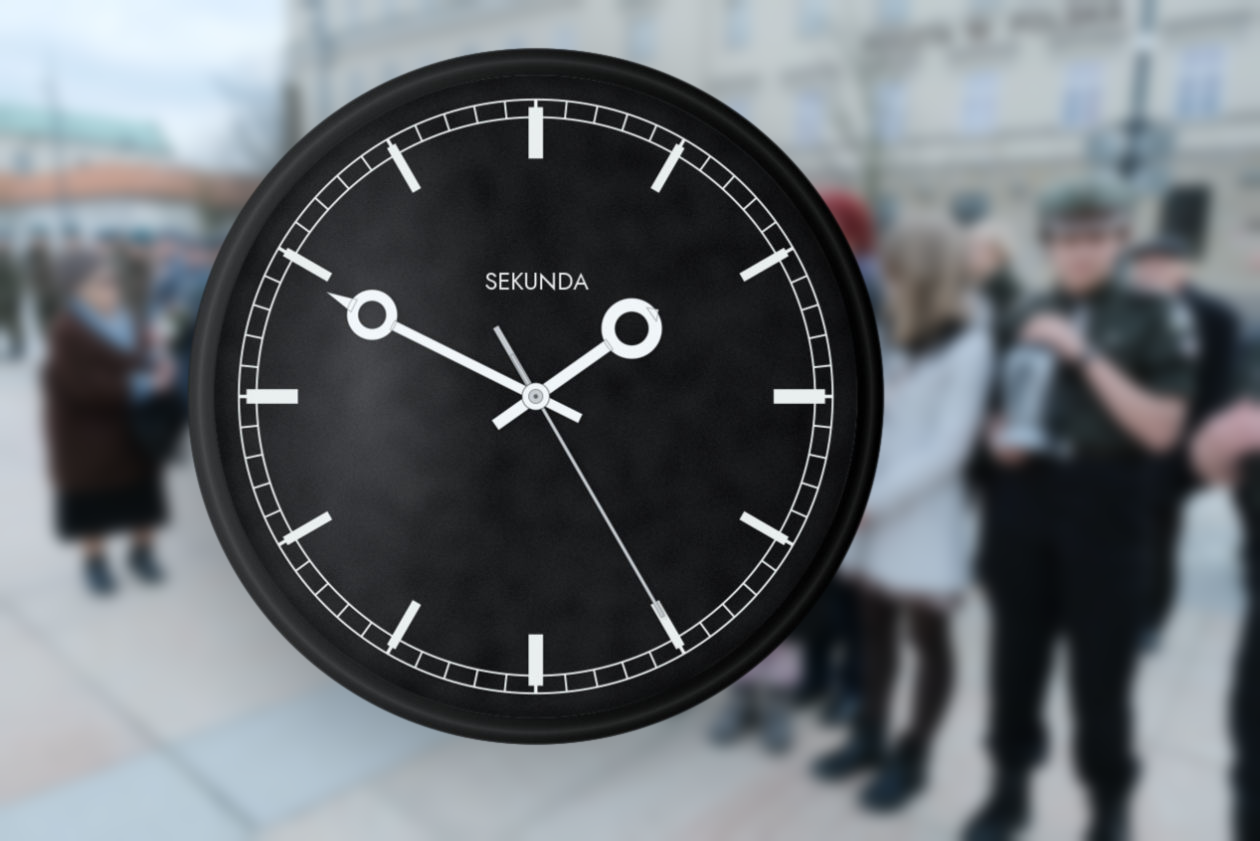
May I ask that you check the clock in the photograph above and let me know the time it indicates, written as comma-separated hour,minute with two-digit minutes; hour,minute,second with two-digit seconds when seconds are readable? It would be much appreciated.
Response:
1,49,25
